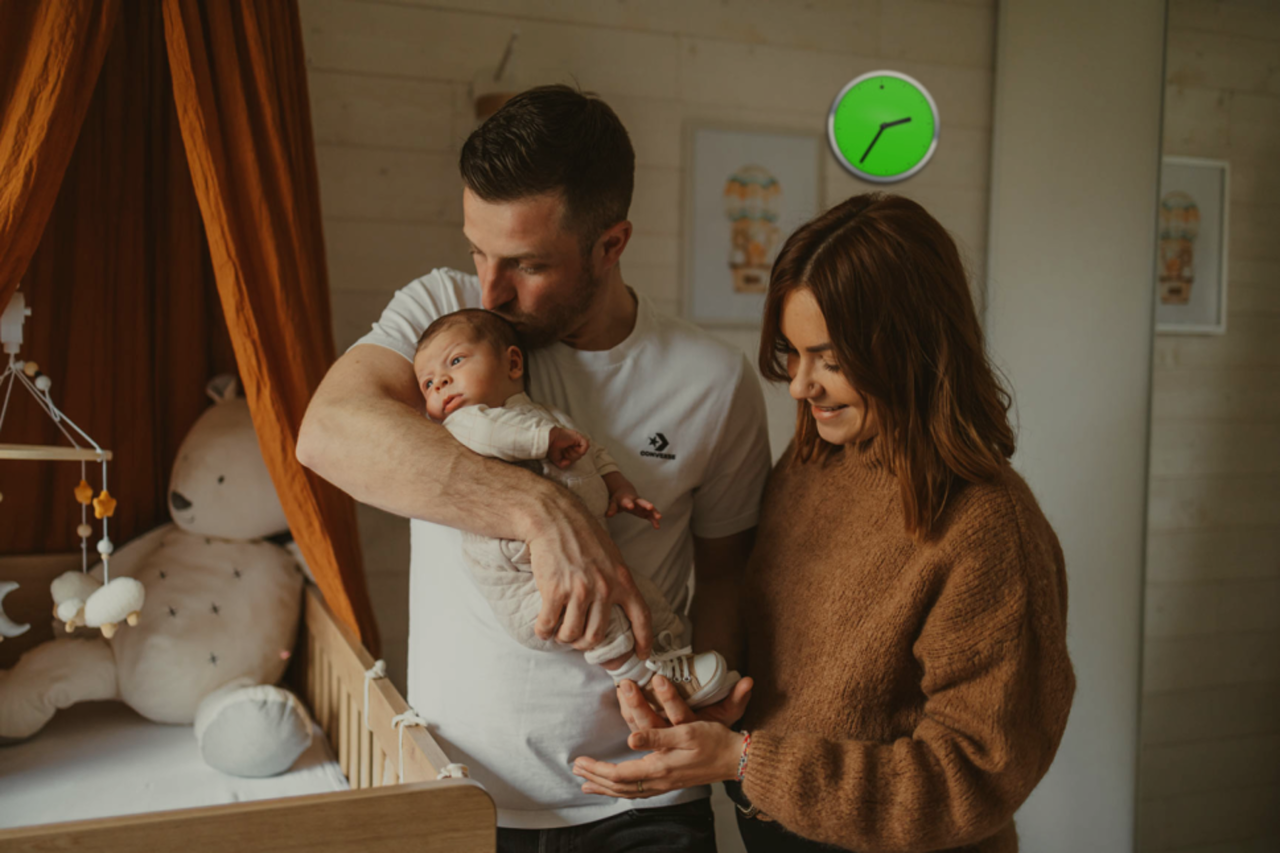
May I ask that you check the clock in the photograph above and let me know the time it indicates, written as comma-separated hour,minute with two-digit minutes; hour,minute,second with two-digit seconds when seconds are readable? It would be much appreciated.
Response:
2,36
